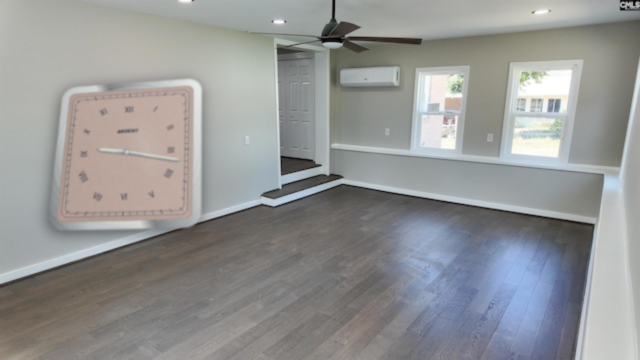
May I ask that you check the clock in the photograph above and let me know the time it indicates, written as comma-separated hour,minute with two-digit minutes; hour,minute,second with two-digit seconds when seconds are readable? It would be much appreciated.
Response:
9,17
